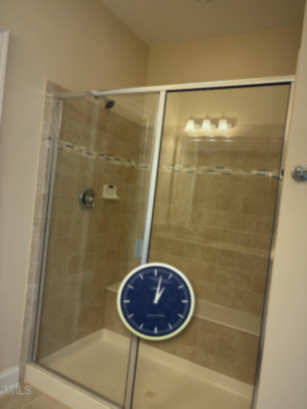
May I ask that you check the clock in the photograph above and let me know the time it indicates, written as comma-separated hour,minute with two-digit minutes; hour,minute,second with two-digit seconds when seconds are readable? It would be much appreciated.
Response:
1,02
